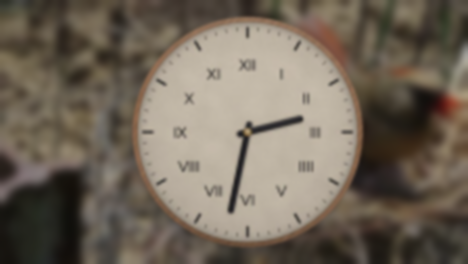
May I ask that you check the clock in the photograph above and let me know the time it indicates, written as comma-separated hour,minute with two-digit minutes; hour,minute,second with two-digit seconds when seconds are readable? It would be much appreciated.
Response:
2,32
